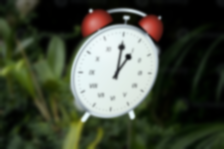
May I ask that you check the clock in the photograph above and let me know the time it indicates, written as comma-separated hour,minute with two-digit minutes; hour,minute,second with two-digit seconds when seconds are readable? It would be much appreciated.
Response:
1,00
